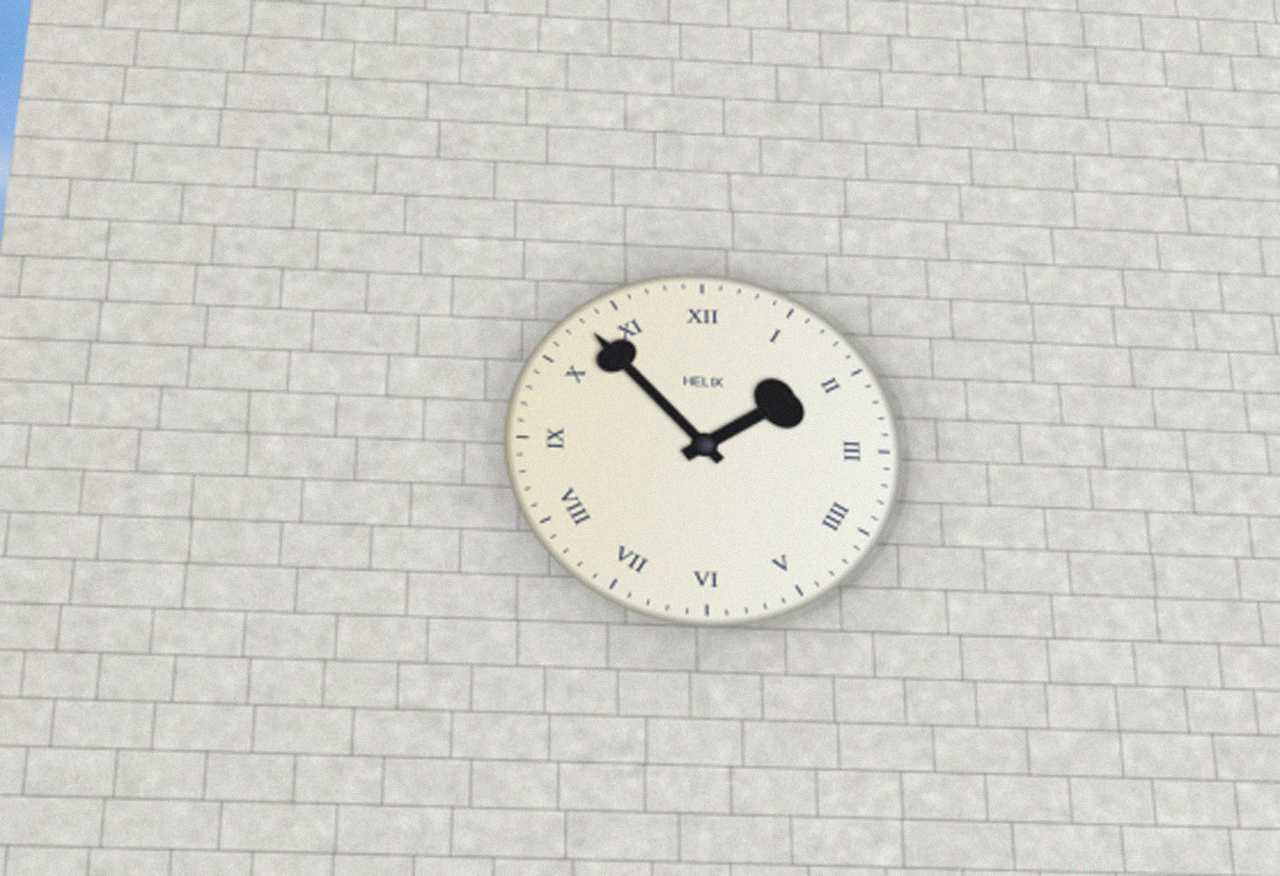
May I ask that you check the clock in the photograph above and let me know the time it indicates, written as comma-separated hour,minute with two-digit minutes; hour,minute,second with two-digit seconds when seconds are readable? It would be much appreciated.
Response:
1,53
